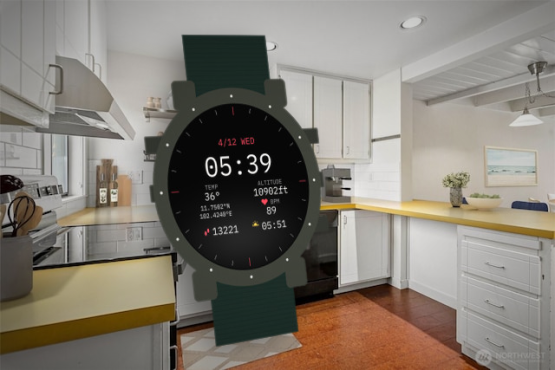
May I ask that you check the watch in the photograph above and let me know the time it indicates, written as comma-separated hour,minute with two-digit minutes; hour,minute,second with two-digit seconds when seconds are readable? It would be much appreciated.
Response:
5,39
